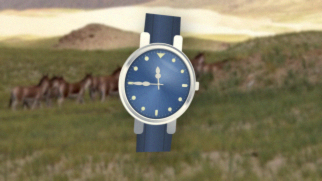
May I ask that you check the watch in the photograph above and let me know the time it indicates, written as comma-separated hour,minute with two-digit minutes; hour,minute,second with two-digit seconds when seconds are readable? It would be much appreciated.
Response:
11,45
